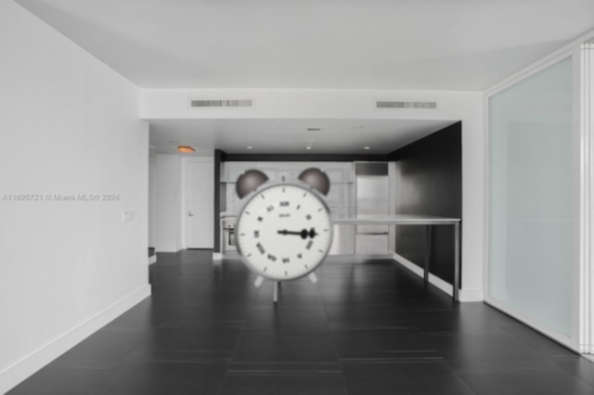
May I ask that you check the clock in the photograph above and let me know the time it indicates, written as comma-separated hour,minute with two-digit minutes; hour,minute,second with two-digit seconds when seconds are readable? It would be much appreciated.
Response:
3,16
